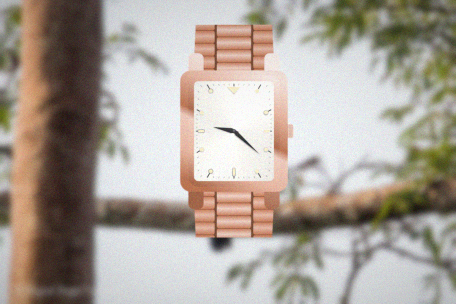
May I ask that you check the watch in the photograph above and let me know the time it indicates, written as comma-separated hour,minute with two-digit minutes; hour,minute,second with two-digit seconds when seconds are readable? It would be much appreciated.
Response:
9,22
